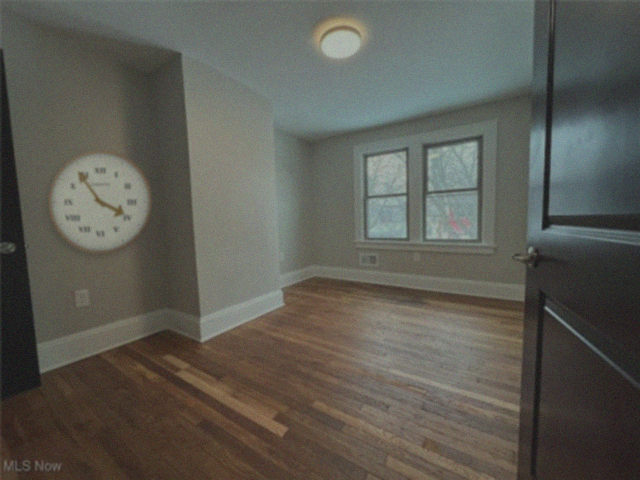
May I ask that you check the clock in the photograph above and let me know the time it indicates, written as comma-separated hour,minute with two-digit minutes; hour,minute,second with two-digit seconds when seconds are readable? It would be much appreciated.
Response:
3,54
